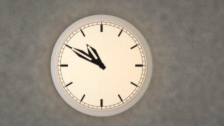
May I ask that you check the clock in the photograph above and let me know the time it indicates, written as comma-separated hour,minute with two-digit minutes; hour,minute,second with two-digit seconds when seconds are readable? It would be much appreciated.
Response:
10,50
